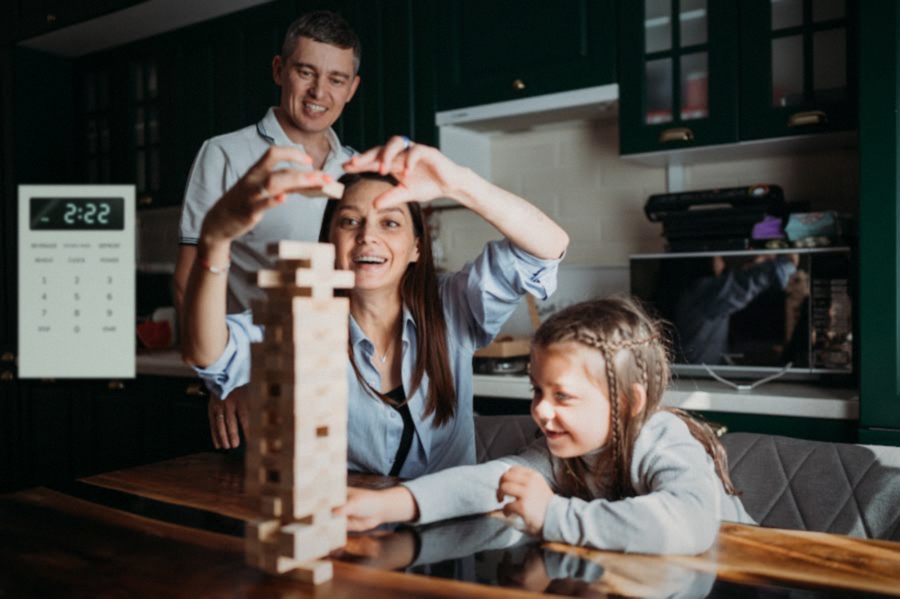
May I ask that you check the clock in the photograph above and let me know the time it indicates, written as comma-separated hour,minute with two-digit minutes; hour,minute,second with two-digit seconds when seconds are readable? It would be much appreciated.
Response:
2,22
